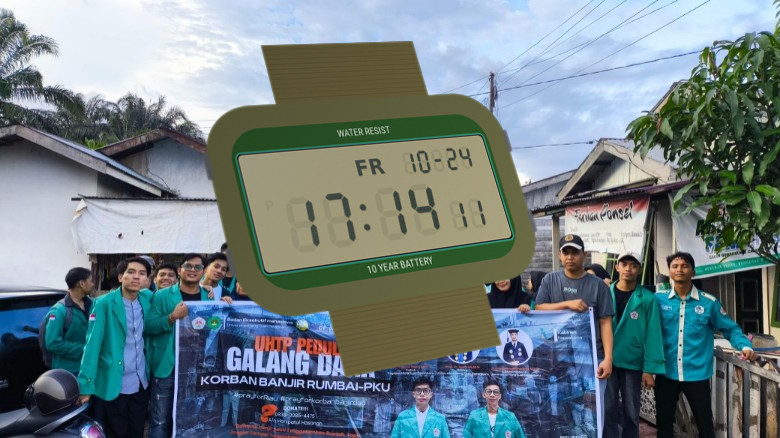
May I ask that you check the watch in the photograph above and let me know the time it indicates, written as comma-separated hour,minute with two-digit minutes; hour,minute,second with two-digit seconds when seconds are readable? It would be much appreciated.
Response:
17,14,11
